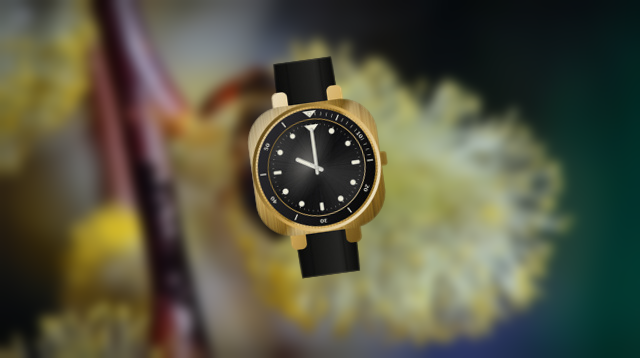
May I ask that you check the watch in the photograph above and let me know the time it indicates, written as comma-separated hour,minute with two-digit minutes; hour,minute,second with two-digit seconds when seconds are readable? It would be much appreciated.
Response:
10,00
